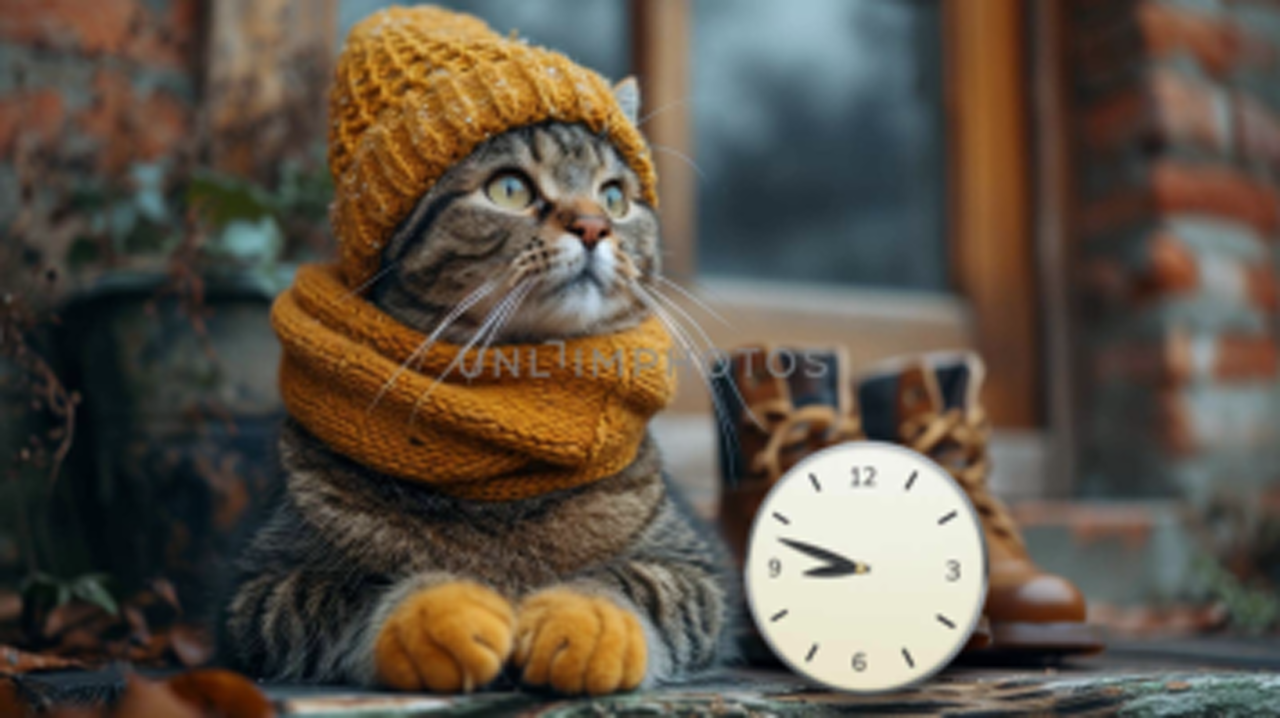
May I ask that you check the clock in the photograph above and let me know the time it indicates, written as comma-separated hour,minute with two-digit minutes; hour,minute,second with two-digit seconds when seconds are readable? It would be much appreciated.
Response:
8,48
